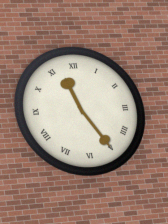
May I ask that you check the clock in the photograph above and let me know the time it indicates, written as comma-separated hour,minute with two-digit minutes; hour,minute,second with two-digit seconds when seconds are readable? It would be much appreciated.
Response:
11,25
